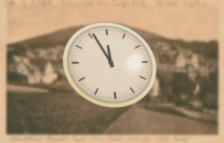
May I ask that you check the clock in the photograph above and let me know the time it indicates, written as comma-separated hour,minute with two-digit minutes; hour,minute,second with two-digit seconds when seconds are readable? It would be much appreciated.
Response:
11,56
